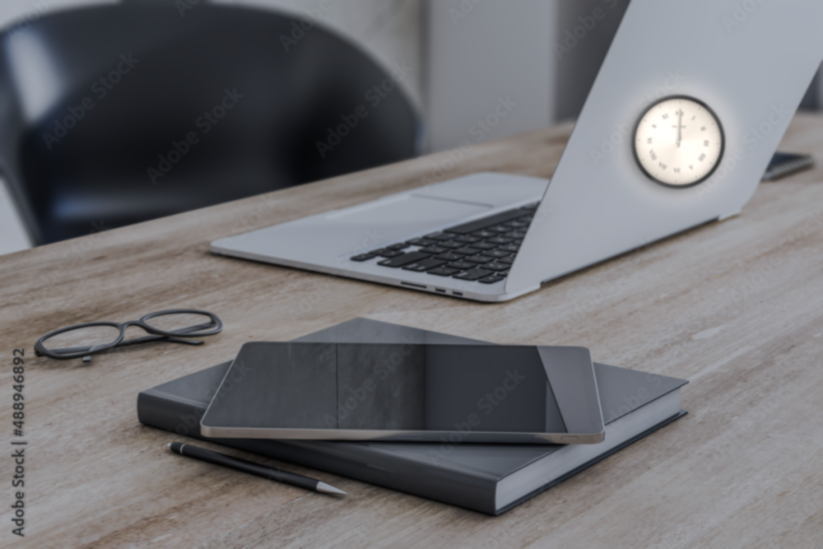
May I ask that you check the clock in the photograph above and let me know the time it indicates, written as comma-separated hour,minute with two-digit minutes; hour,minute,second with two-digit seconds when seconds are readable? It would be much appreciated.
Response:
12,00
